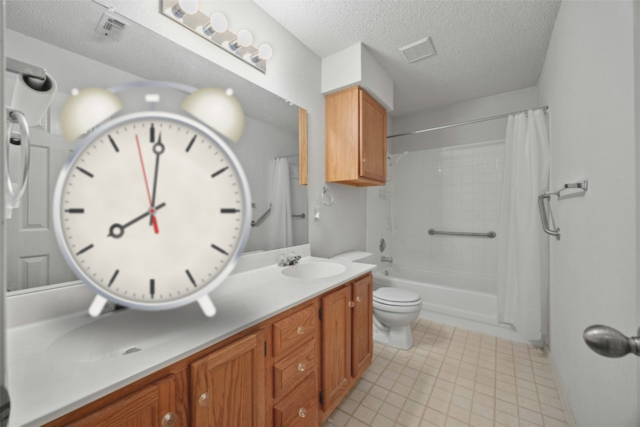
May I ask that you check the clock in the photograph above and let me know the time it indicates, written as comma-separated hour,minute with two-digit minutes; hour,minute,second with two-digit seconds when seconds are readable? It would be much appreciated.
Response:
8,00,58
